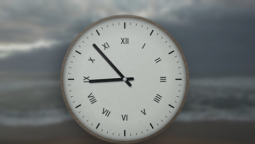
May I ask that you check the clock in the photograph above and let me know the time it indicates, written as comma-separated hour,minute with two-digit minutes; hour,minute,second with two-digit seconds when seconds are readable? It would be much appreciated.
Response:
8,53
